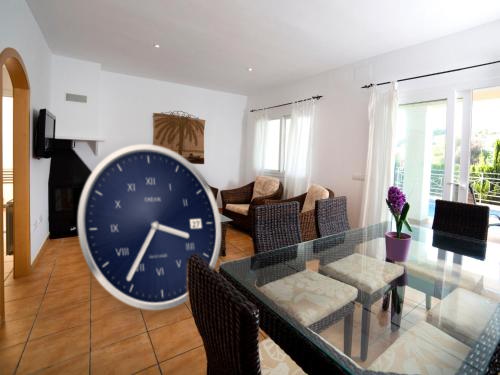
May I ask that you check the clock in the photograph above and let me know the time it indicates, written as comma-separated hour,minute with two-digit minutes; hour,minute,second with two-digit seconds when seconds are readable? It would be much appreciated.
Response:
3,36
